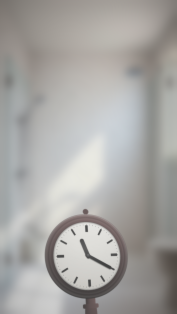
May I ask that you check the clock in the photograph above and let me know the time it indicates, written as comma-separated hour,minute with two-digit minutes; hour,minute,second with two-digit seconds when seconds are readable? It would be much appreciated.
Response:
11,20
